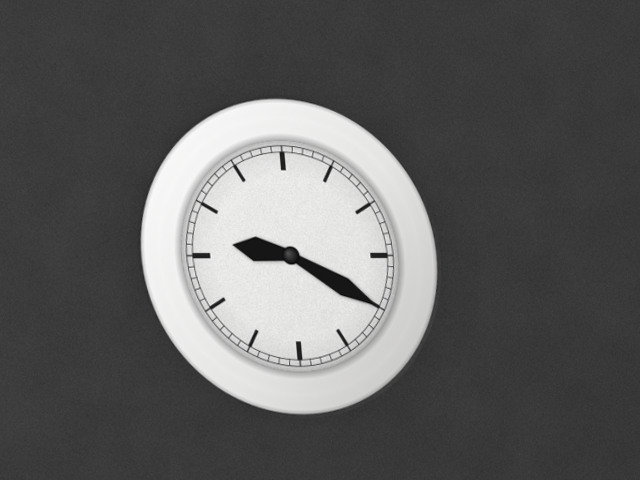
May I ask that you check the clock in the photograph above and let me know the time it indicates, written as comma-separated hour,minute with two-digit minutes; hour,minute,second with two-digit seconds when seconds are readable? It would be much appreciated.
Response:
9,20
